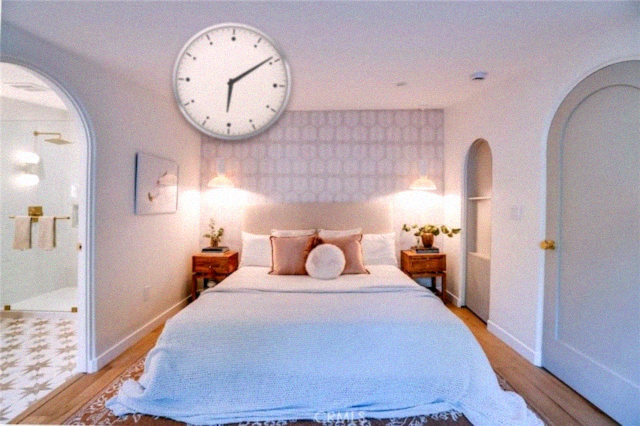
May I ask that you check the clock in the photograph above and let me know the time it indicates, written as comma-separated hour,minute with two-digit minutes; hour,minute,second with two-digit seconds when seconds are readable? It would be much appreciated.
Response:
6,09
